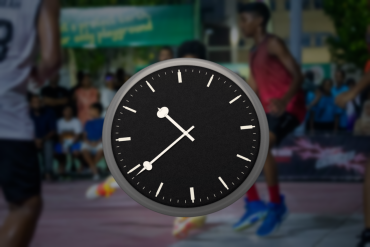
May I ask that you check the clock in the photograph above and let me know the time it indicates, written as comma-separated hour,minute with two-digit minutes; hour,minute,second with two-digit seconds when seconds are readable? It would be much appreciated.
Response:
10,39
